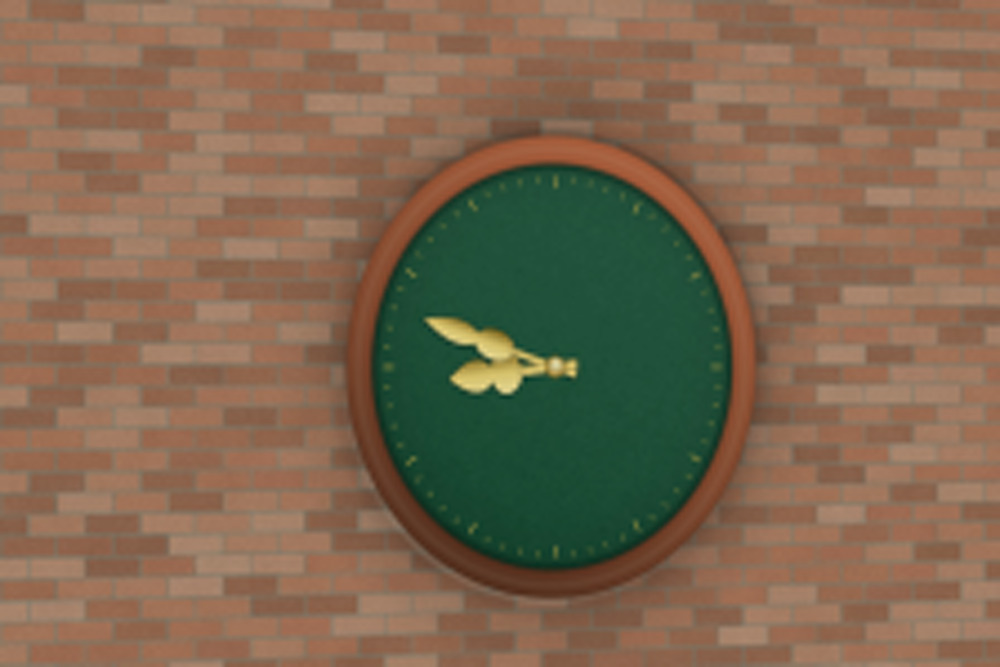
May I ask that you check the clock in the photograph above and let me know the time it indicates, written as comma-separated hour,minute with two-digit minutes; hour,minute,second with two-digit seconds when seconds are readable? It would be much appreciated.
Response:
8,48
